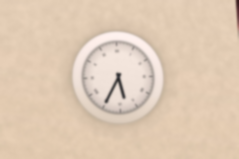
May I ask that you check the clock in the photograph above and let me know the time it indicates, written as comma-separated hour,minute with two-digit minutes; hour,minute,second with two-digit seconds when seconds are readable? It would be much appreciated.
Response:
5,35
